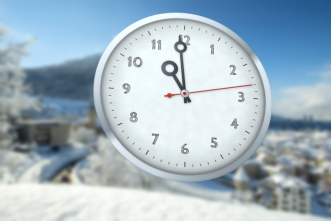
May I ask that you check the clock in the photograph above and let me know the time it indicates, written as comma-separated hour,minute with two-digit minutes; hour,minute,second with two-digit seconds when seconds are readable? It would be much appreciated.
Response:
10,59,13
